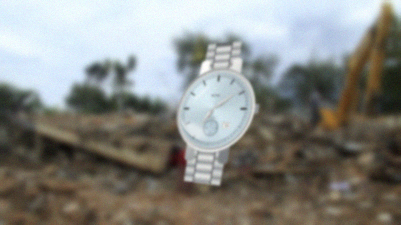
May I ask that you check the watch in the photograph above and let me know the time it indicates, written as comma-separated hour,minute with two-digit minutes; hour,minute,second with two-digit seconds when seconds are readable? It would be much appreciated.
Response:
7,09
